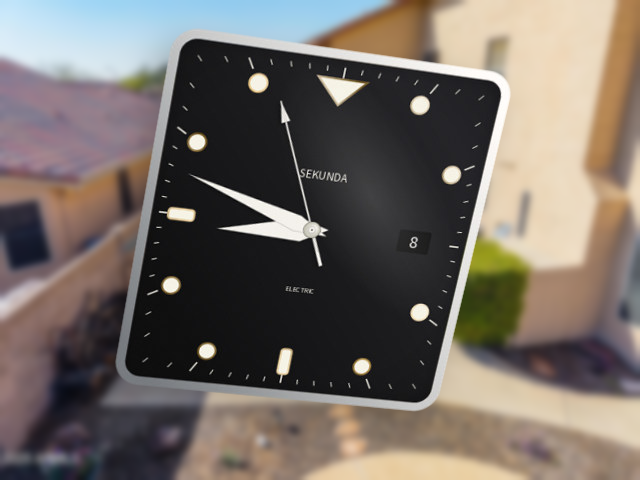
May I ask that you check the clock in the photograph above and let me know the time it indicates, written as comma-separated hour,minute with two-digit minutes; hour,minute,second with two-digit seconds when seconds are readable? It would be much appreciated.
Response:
8,47,56
